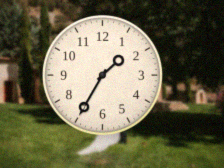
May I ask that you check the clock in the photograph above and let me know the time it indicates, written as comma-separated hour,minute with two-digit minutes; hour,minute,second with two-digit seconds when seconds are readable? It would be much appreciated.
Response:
1,35
